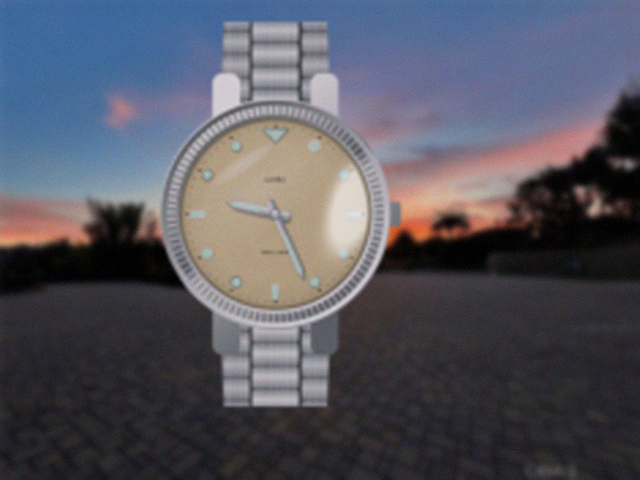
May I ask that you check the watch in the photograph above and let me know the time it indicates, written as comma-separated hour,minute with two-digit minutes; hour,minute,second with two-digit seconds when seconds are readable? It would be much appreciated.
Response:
9,26
